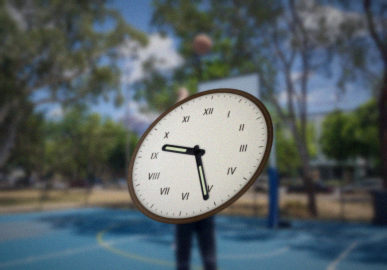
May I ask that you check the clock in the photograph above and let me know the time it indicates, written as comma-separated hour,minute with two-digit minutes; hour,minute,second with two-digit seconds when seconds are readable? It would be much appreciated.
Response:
9,26
